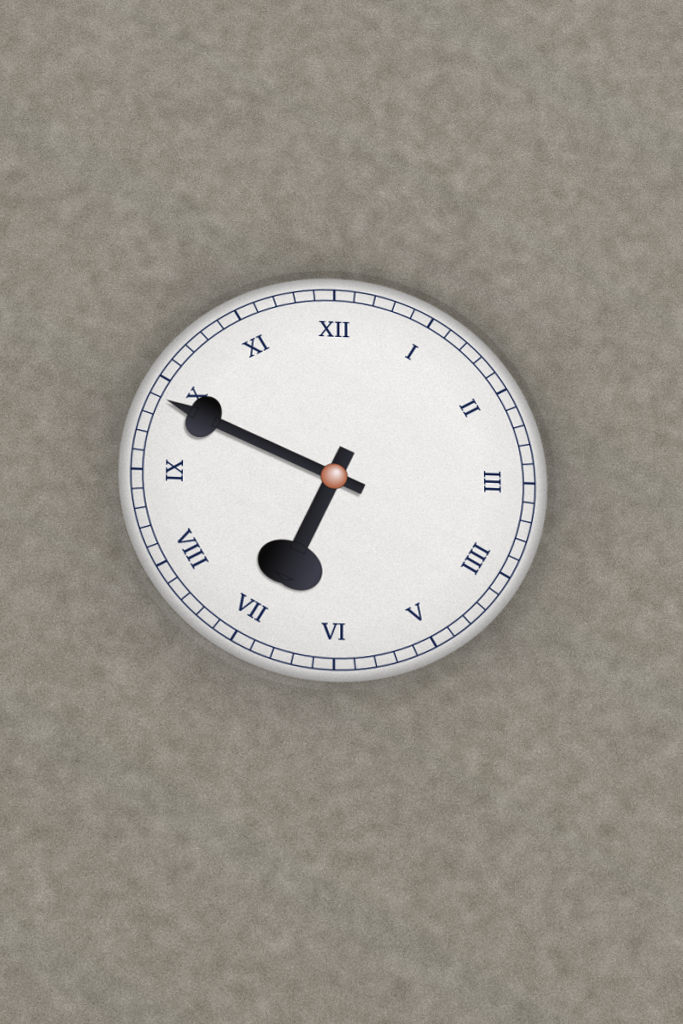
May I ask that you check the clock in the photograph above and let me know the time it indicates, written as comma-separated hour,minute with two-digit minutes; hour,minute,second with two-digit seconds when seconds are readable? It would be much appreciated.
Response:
6,49
